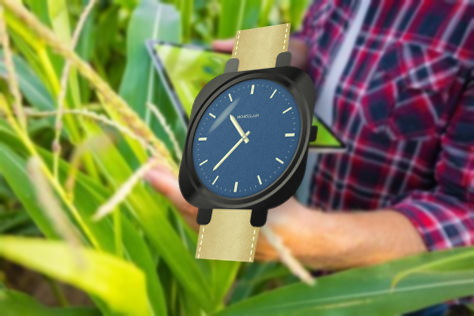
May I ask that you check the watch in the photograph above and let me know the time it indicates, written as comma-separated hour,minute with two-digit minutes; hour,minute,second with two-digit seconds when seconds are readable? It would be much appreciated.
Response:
10,37
